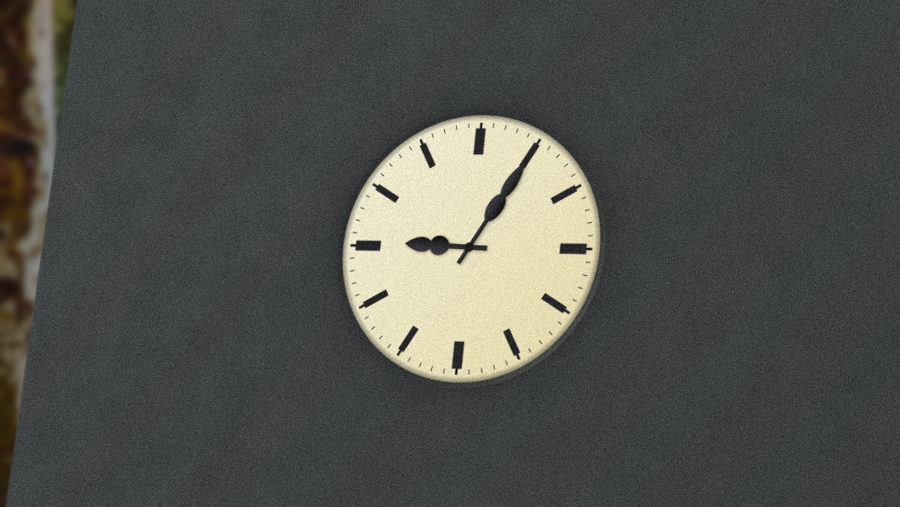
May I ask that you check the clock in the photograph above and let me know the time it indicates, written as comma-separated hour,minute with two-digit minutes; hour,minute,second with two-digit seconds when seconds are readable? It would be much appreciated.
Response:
9,05
